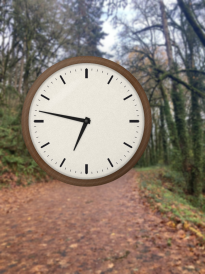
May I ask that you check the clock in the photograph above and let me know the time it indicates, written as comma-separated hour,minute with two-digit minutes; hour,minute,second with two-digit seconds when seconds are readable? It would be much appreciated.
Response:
6,47
